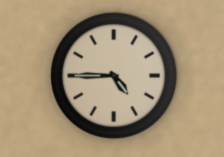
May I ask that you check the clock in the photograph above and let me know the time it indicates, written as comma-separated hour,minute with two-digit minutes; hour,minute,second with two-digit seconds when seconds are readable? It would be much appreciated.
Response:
4,45
